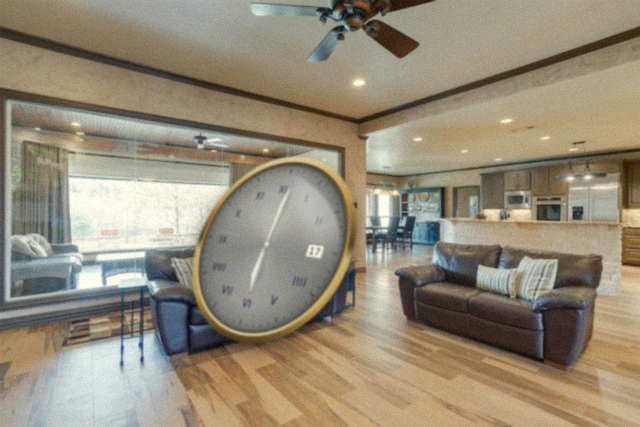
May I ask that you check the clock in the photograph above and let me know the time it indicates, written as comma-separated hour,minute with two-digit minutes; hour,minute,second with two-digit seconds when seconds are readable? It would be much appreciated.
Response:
6,01
